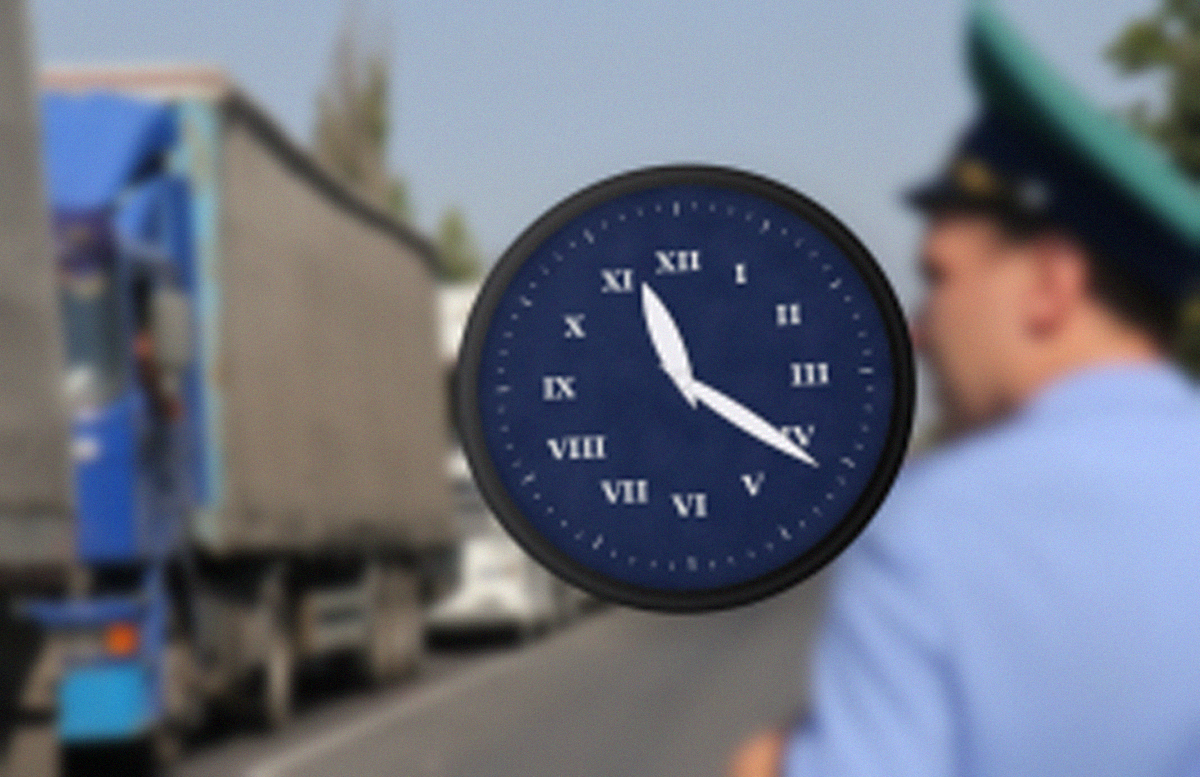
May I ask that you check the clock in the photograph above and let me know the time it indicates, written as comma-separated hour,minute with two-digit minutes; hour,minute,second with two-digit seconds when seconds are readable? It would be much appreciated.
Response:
11,21
